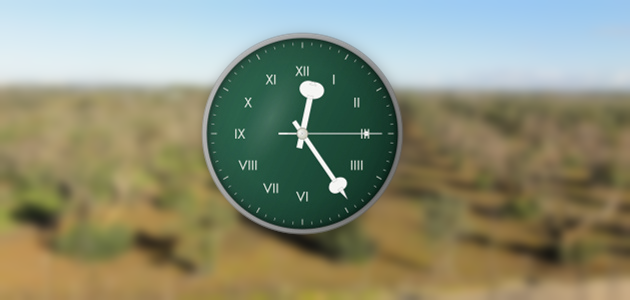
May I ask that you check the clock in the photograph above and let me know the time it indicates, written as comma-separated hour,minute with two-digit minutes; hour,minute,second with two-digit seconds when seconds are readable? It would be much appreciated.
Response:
12,24,15
